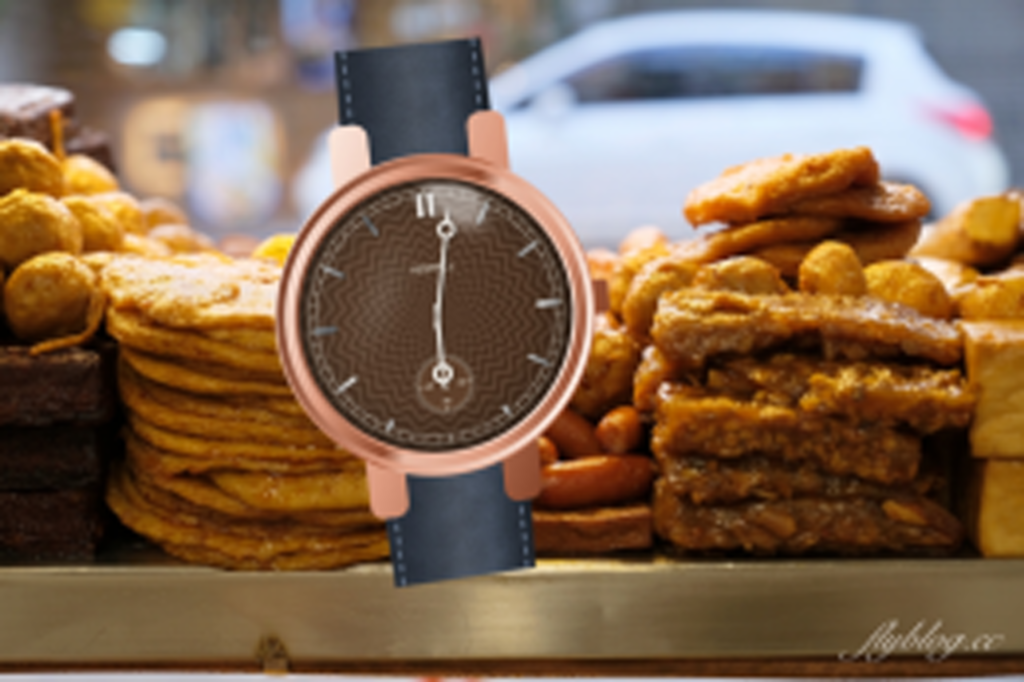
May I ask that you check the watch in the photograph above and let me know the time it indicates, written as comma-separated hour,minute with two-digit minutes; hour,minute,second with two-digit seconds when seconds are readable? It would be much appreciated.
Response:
6,02
